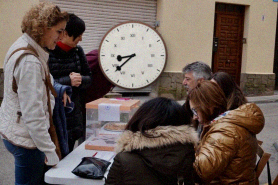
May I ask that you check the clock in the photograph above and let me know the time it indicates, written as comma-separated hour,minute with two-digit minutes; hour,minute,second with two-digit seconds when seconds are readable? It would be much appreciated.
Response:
8,38
